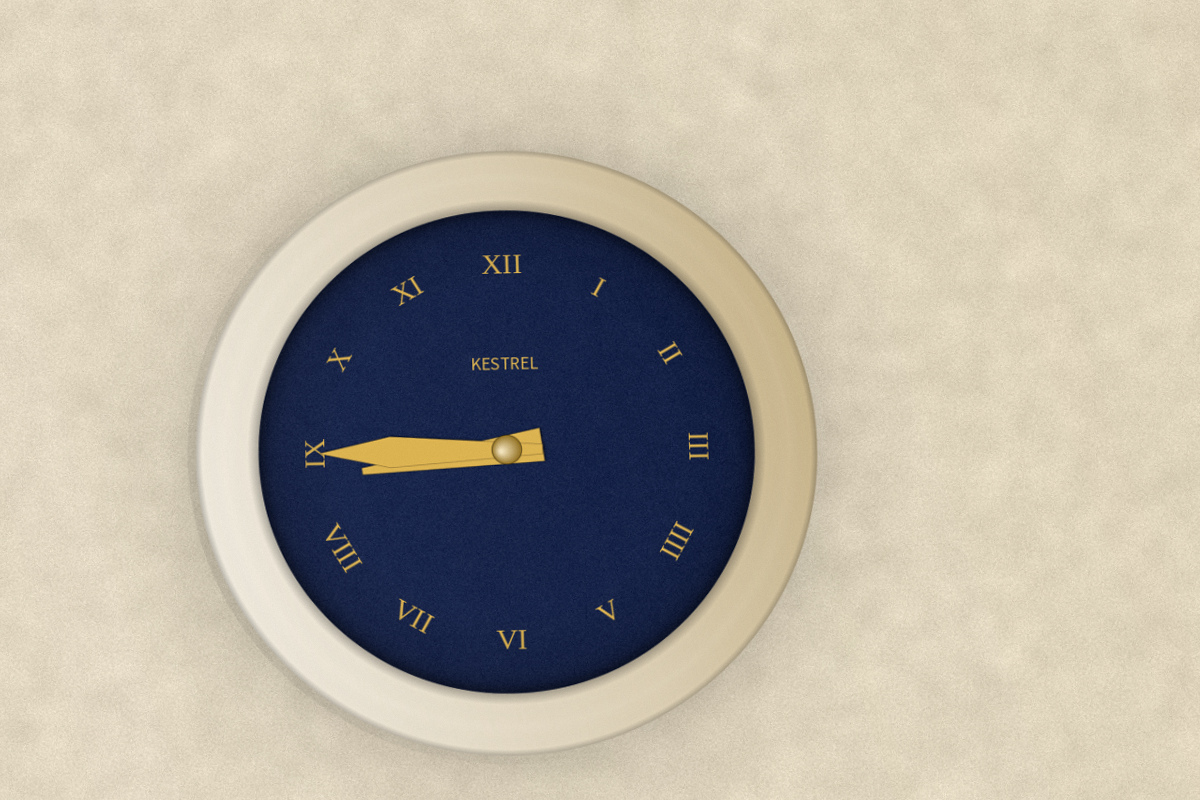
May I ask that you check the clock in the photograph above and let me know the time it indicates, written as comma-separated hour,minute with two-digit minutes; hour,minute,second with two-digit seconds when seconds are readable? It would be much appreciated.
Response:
8,45
